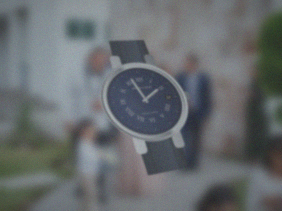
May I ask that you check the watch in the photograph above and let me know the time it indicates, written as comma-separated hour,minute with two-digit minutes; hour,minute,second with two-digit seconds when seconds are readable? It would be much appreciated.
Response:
1,57
